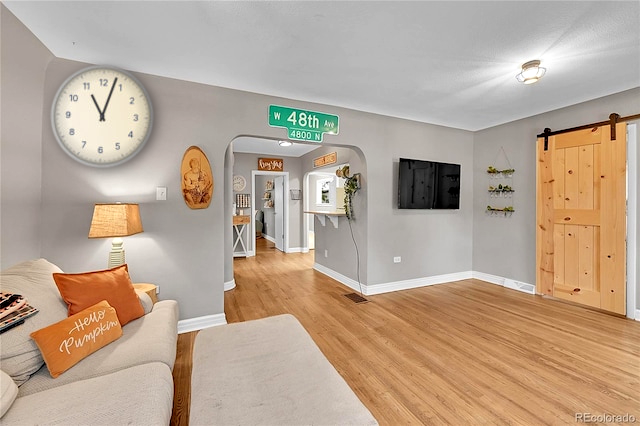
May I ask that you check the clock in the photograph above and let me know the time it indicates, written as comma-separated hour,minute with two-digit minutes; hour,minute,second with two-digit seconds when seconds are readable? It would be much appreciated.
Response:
11,03
